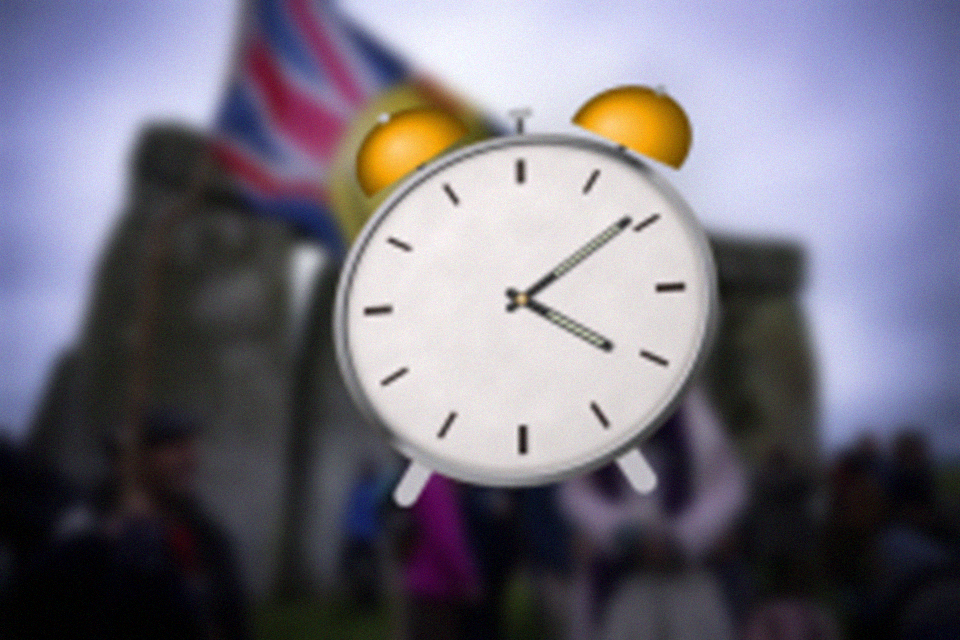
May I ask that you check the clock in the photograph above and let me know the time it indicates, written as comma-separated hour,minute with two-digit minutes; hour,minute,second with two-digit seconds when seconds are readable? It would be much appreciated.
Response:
4,09
